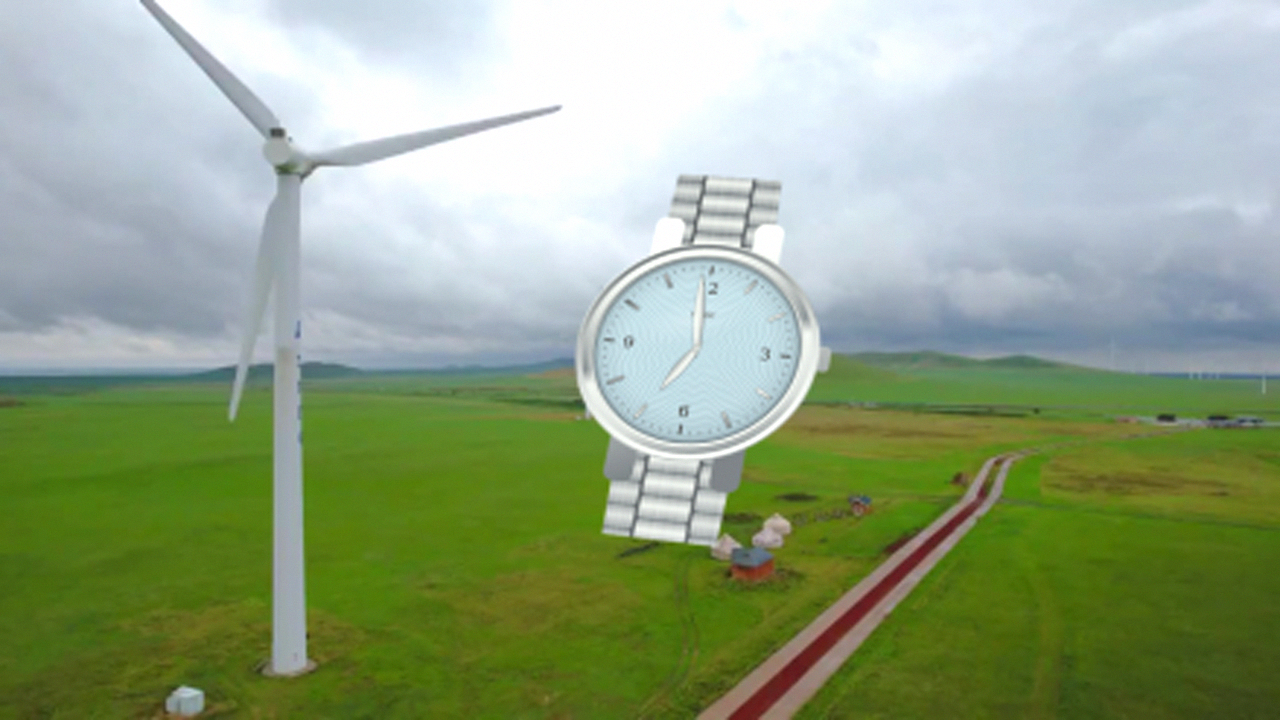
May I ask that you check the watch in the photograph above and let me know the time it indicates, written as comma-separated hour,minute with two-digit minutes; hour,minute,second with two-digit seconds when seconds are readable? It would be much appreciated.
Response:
6,59
